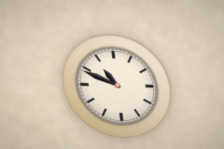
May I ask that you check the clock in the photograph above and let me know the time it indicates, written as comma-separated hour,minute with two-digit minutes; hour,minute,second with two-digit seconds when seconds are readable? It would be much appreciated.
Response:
10,49
